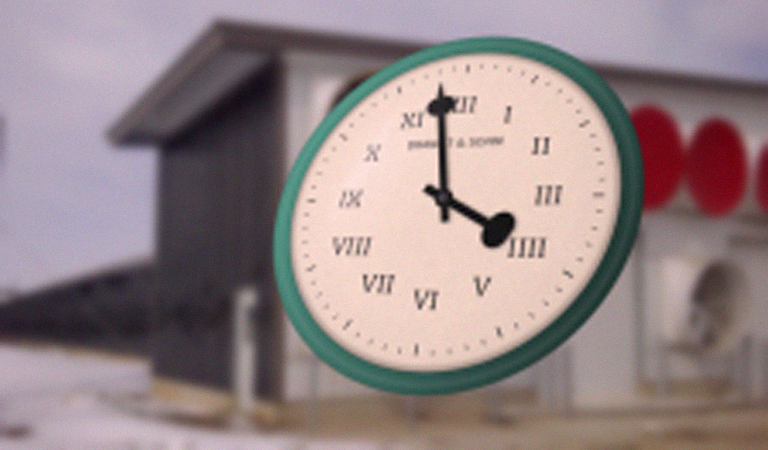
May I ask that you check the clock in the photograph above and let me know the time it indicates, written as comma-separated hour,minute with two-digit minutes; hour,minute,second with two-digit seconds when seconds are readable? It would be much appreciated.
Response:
3,58
